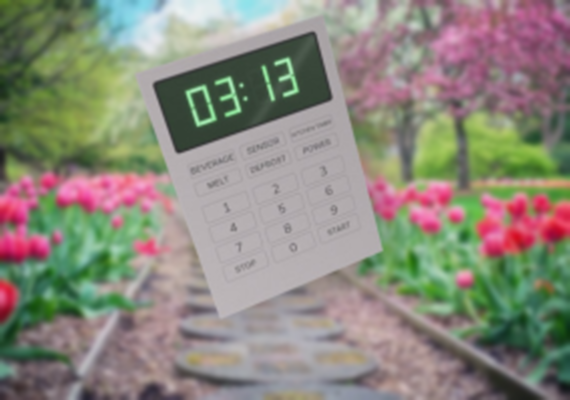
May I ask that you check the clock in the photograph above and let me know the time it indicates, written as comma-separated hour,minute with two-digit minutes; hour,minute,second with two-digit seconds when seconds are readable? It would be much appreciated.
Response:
3,13
